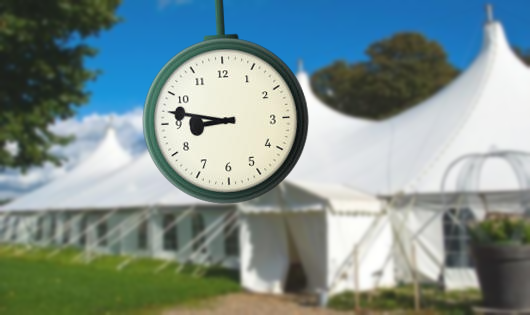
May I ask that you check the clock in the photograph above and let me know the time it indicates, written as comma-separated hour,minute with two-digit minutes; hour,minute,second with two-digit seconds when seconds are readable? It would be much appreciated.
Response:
8,47
